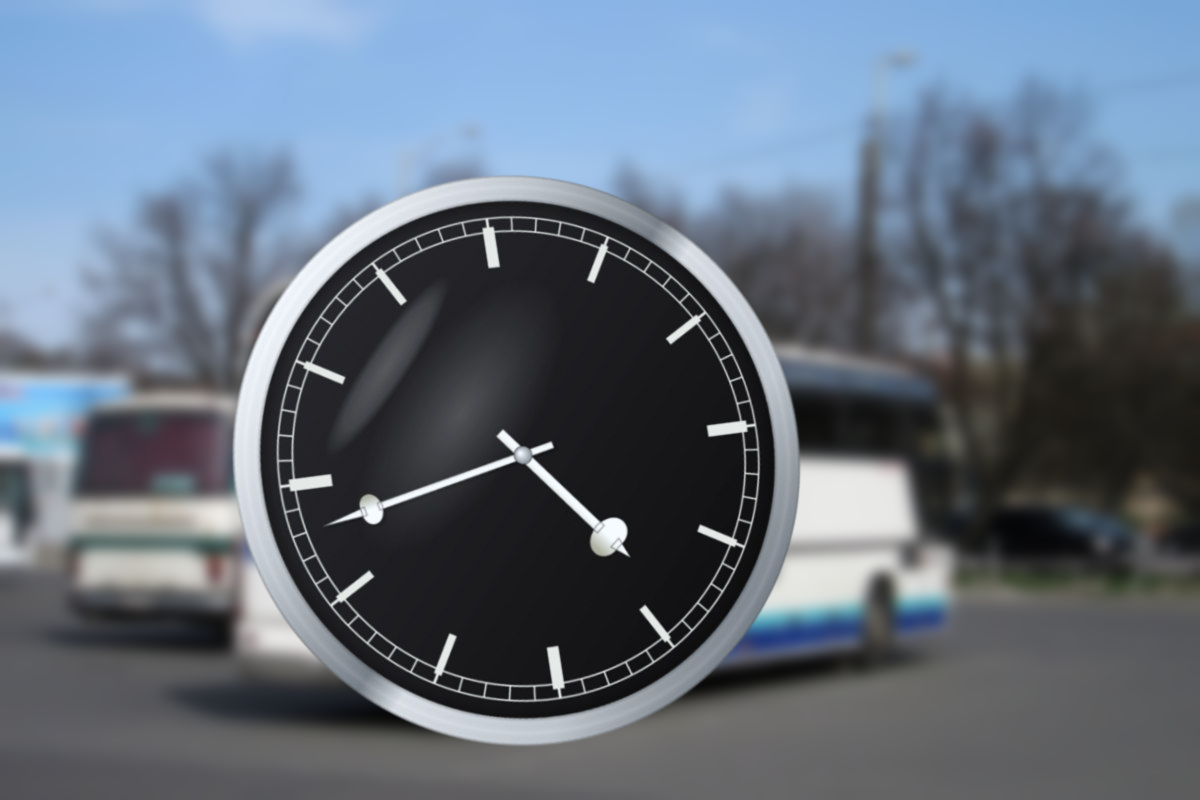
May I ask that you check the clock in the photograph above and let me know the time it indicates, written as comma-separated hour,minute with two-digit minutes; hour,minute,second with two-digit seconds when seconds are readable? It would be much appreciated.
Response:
4,43
